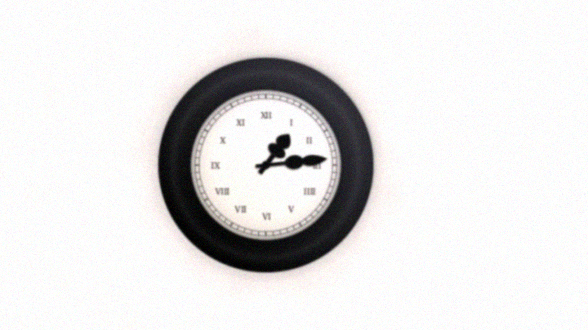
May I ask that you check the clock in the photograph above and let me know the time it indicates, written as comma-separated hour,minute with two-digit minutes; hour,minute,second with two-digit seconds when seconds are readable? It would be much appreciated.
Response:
1,14
